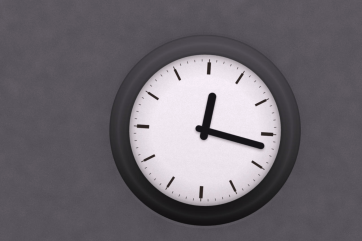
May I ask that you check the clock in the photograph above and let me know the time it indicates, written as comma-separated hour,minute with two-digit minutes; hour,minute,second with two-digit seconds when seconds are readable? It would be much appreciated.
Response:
12,17
